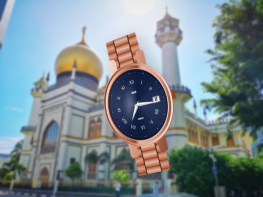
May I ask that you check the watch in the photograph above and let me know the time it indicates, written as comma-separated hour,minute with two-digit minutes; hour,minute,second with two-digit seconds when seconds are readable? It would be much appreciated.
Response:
7,16
